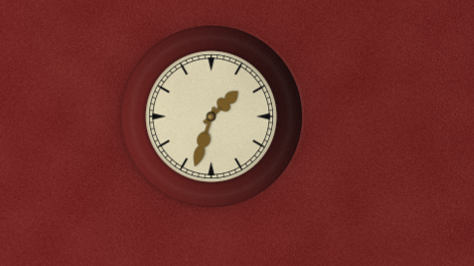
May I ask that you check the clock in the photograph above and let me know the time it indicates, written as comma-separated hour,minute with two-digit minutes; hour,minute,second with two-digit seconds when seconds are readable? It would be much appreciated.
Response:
1,33
